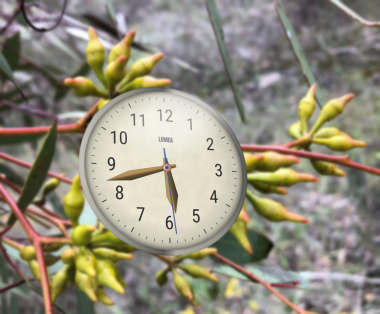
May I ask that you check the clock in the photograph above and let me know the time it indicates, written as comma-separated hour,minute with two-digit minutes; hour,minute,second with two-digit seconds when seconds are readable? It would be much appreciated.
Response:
5,42,29
